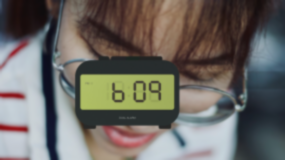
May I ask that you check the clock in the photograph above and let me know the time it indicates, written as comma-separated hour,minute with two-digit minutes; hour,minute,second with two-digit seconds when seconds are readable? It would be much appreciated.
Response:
6,09
